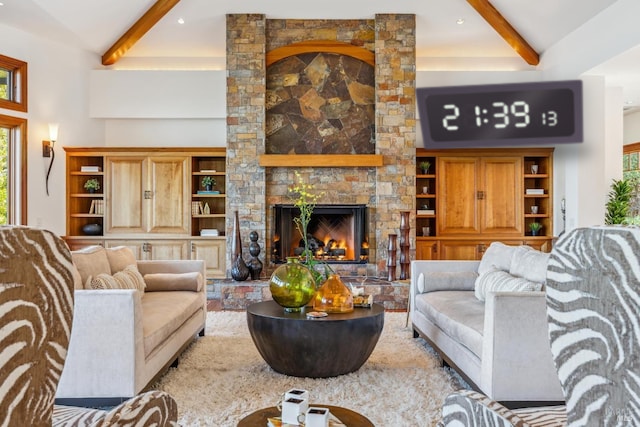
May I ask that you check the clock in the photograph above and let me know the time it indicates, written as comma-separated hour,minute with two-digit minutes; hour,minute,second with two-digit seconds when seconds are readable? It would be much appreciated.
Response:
21,39,13
